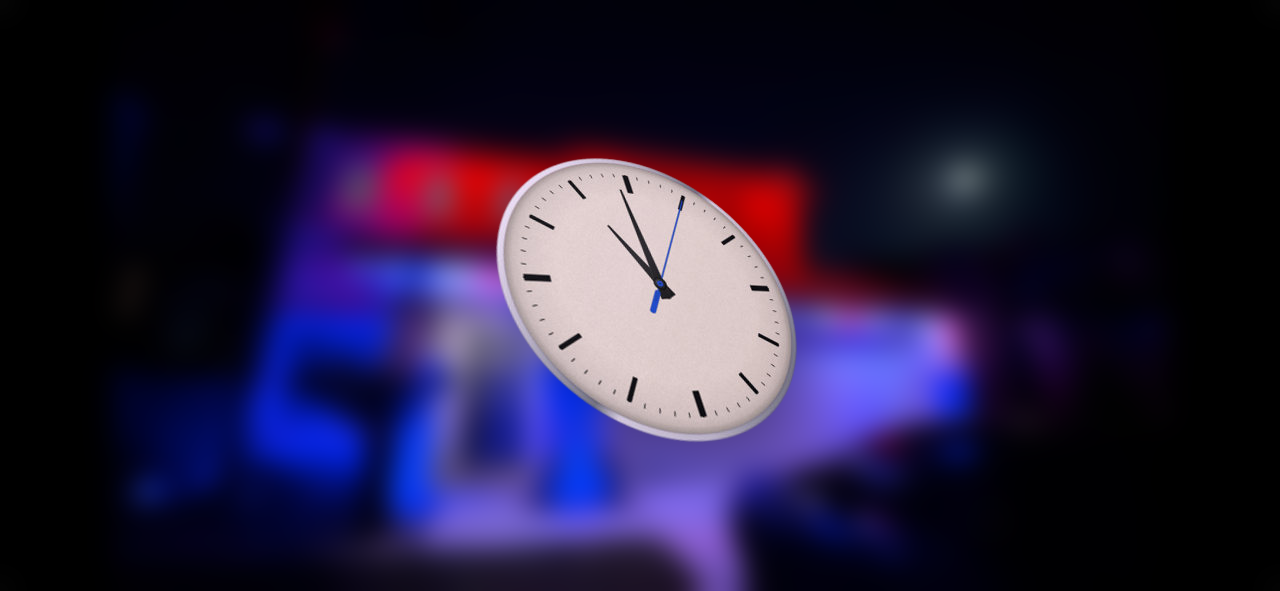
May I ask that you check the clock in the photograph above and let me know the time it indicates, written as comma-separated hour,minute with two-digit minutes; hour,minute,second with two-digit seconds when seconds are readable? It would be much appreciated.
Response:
10,59,05
